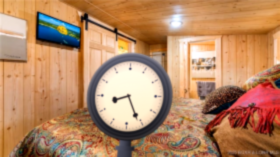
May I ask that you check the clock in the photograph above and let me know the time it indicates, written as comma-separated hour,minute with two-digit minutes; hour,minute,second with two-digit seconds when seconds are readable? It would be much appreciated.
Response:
8,26
